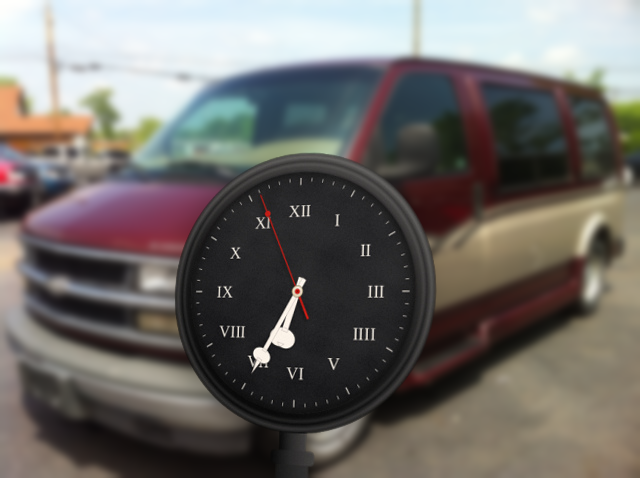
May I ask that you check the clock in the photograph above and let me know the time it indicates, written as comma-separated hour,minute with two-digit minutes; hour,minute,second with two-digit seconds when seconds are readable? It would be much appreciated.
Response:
6,34,56
